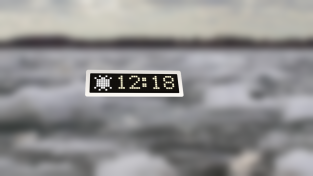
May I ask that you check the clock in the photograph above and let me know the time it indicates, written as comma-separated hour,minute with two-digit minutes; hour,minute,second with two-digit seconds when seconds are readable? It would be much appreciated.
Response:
12,18
